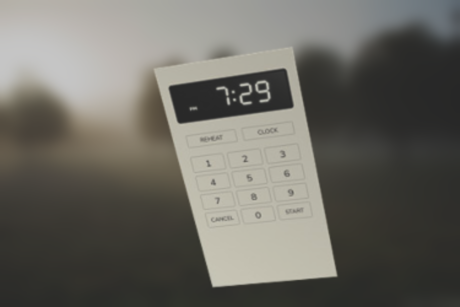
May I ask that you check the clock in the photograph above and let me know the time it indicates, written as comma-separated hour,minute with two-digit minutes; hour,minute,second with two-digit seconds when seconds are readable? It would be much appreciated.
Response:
7,29
